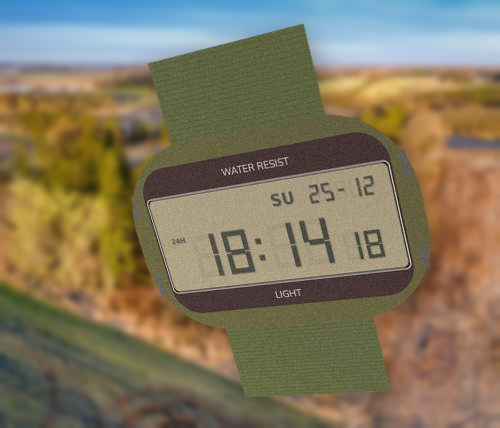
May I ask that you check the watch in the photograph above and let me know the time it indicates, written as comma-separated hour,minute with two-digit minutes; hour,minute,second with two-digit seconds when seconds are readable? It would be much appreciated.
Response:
18,14,18
